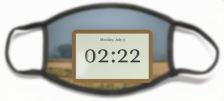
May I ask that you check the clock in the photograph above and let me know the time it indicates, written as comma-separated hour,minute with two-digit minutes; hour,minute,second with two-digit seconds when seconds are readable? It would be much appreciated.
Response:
2,22
